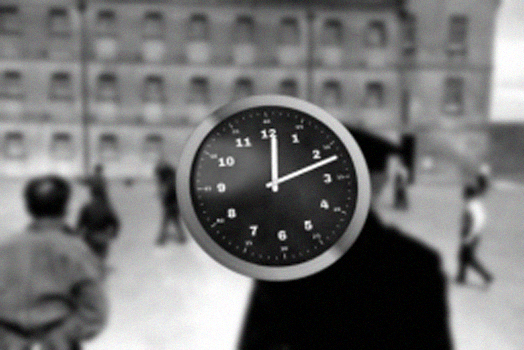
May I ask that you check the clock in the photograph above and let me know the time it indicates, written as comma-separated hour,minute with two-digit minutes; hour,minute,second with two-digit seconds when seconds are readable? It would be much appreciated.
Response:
12,12
